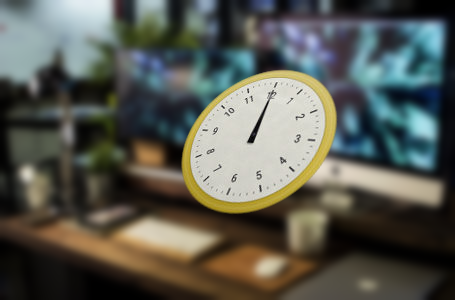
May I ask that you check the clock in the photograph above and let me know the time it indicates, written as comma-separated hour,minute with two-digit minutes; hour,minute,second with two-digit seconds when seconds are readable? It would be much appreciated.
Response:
12,00
